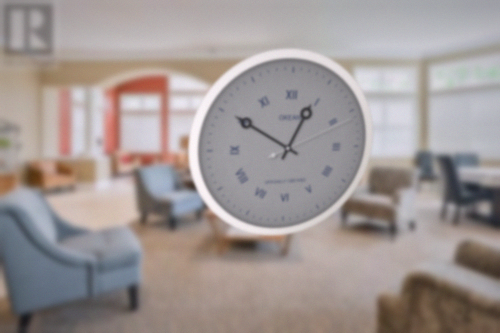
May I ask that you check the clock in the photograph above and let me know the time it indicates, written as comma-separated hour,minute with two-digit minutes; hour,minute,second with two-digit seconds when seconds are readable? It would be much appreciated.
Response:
12,50,11
